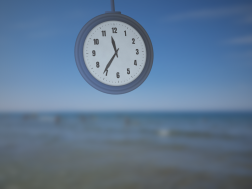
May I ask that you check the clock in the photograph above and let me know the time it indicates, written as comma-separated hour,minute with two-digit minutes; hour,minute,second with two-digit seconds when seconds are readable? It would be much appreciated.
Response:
11,36
